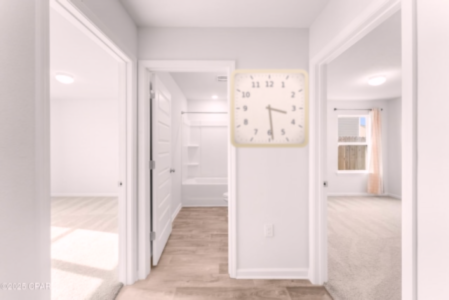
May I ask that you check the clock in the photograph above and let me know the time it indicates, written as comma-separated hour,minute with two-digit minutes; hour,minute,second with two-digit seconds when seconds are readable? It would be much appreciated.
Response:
3,29
